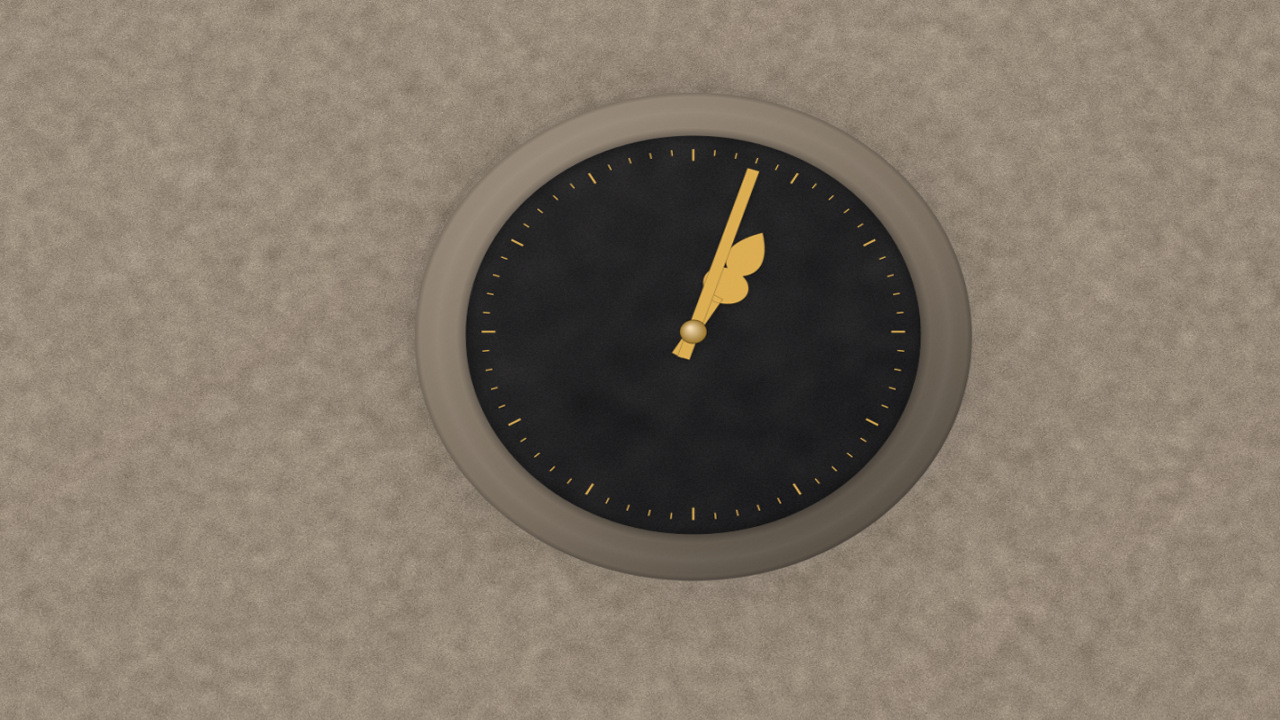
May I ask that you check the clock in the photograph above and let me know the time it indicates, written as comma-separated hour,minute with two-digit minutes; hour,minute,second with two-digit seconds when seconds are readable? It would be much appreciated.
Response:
1,03
